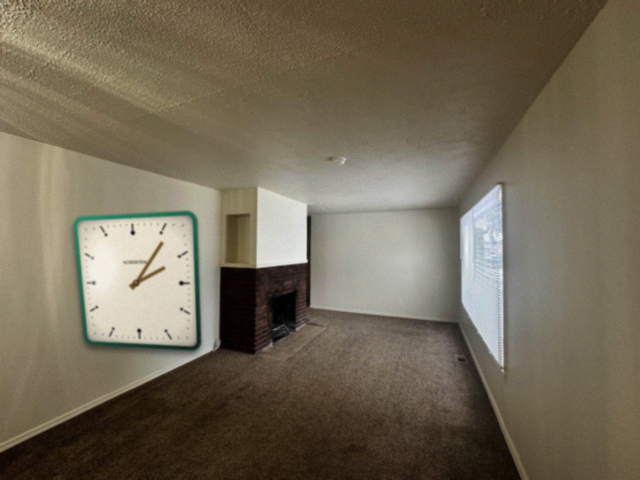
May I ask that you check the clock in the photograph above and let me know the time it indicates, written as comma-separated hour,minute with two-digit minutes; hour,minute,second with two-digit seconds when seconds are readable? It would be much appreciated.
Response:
2,06
